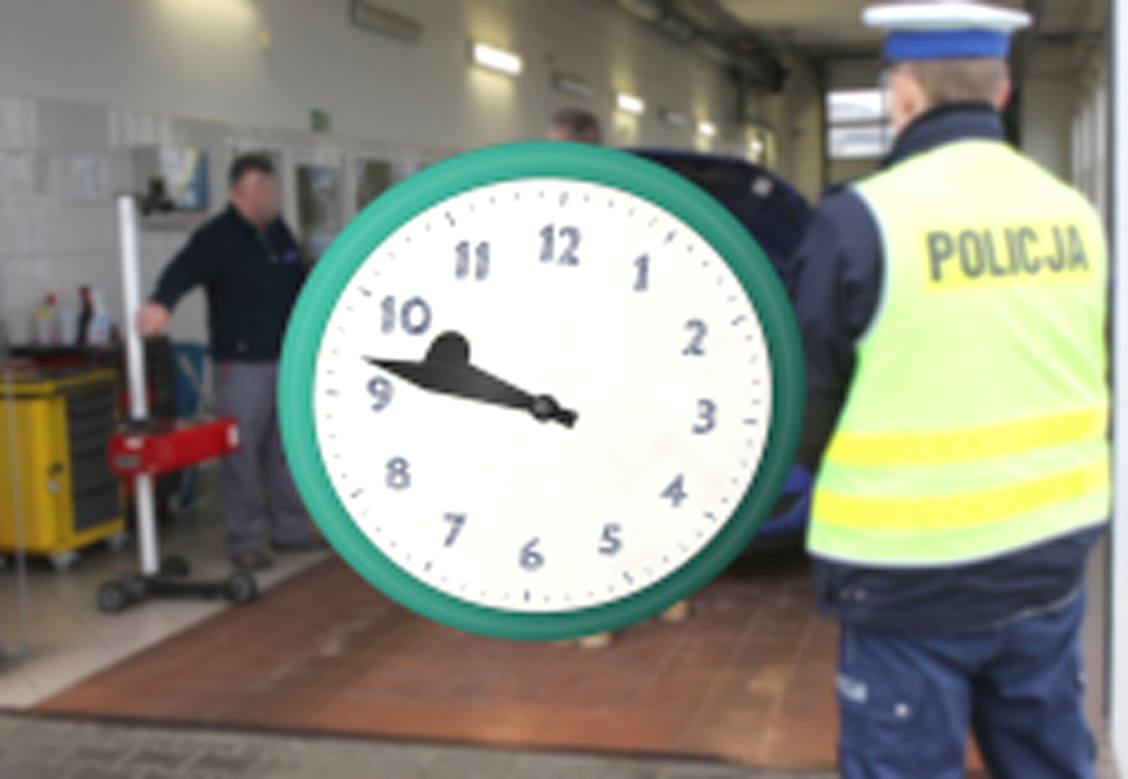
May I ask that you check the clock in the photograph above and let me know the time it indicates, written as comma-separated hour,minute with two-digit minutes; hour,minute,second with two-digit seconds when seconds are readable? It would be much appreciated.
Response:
9,47
